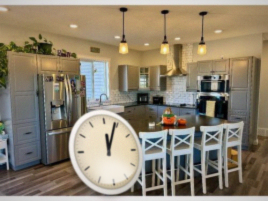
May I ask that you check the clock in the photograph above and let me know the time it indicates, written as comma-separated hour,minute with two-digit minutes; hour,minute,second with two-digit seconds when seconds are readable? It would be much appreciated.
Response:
12,04
